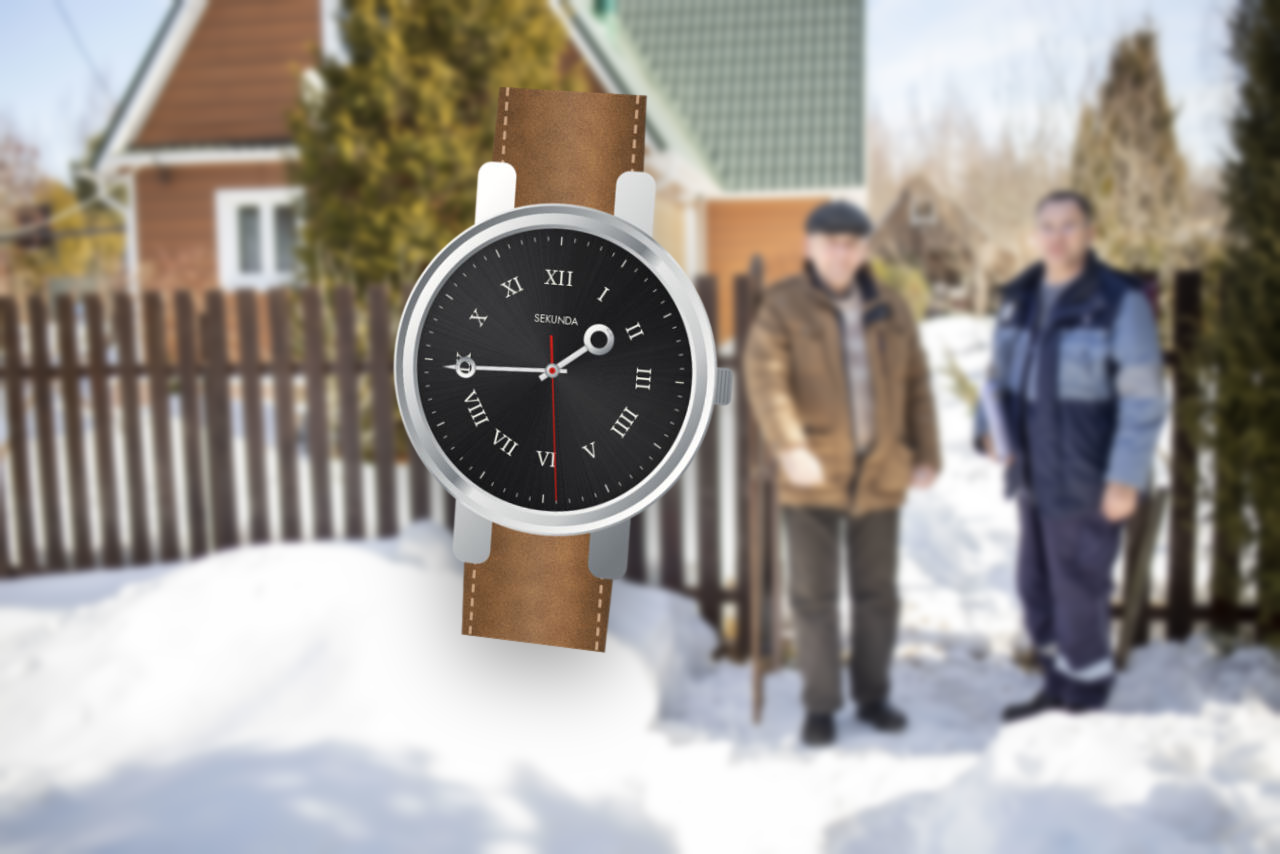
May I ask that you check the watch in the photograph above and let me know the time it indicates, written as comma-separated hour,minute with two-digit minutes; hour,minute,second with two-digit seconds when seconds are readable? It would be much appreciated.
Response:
1,44,29
